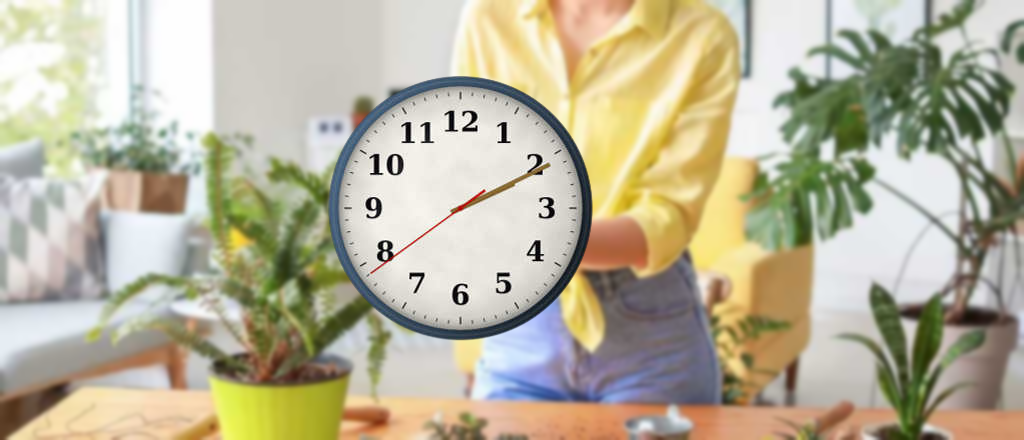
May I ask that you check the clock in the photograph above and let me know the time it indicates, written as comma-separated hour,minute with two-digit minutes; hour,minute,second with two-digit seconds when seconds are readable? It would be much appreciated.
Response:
2,10,39
